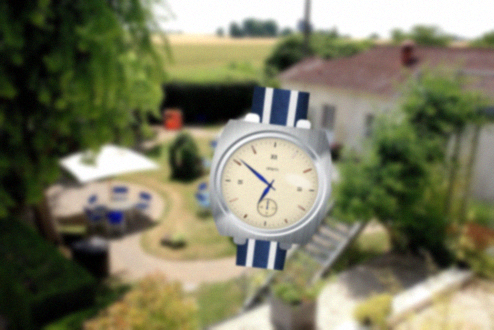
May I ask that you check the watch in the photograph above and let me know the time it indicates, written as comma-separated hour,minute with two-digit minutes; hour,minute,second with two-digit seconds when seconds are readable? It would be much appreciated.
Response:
6,51
